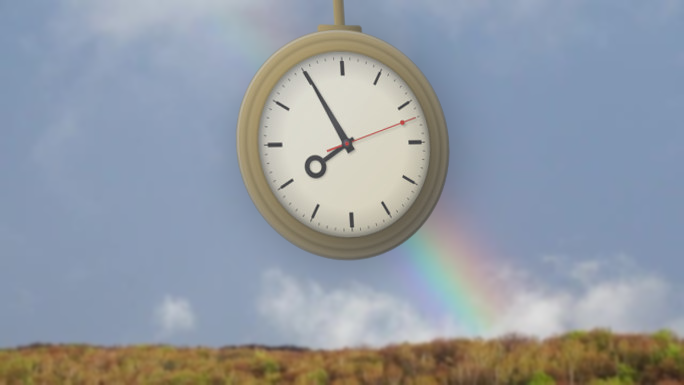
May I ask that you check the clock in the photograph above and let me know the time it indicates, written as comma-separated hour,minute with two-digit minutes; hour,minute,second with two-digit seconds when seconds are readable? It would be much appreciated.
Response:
7,55,12
